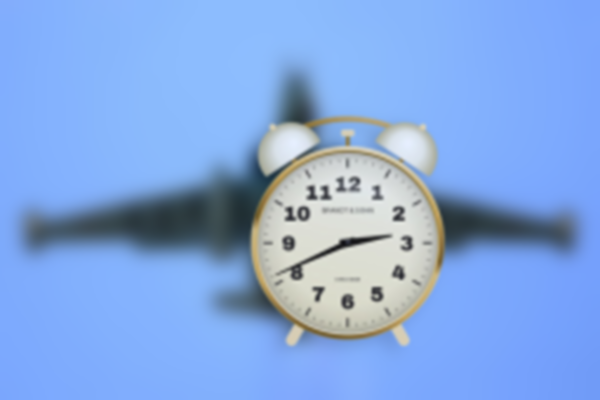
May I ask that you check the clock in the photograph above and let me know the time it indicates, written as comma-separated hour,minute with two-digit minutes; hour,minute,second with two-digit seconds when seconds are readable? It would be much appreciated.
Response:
2,41
